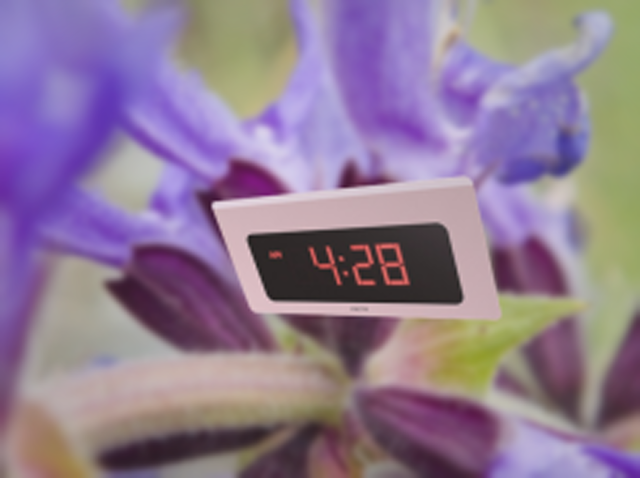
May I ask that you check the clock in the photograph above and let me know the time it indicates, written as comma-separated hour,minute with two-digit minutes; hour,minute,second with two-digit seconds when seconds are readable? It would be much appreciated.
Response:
4,28
